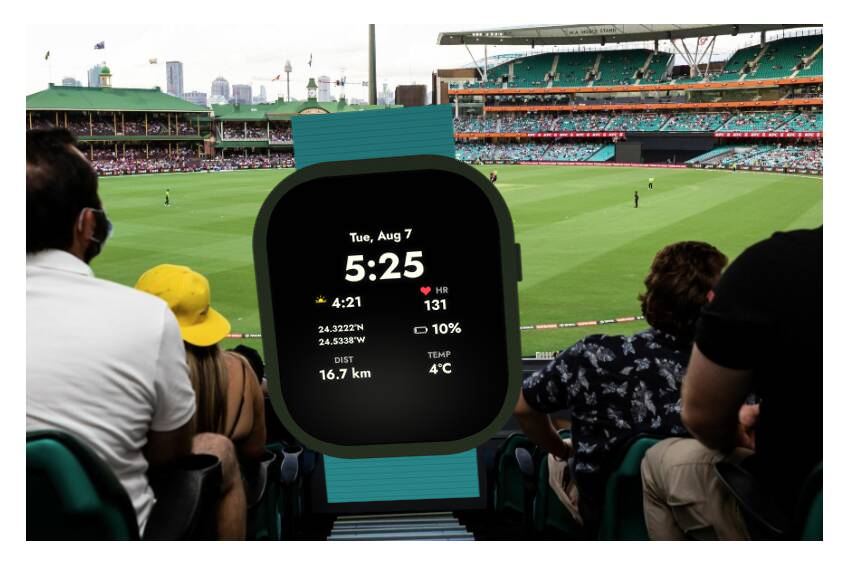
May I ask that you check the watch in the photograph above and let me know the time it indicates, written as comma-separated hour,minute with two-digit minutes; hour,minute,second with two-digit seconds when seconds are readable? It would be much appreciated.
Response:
5,25
